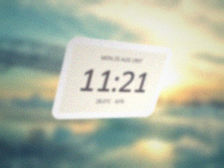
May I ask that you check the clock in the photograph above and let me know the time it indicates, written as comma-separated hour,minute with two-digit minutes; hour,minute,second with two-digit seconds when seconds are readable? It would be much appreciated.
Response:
11,21
